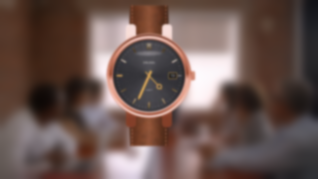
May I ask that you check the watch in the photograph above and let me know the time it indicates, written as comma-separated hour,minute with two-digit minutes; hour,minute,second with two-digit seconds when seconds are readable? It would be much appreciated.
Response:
4,34
